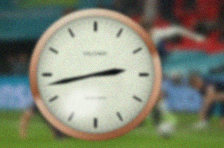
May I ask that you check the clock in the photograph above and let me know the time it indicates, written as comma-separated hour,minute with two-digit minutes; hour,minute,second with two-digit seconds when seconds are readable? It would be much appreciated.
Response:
2,43
